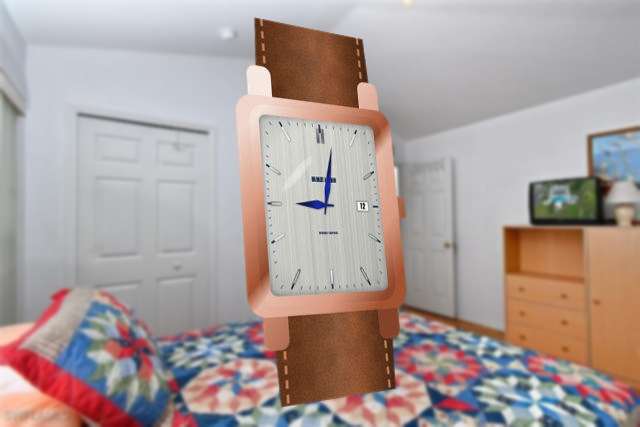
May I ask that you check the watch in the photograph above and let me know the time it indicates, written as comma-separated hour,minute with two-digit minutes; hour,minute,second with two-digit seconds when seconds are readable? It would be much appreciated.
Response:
9,02
